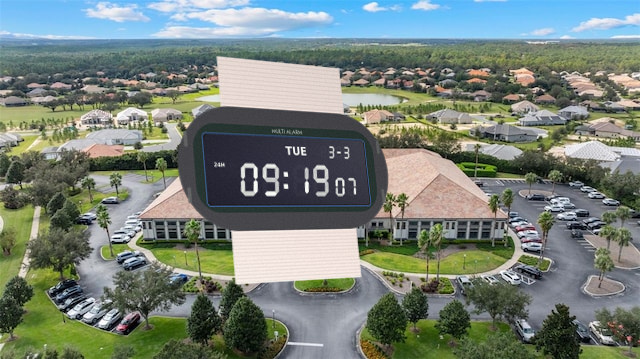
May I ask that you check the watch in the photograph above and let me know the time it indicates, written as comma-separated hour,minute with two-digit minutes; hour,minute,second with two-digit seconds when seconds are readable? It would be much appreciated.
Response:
9,19,07
